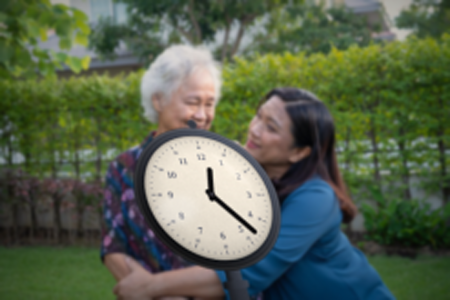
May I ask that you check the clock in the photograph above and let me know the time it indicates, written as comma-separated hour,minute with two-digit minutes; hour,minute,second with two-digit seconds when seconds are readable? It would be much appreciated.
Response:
12,23
